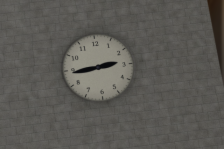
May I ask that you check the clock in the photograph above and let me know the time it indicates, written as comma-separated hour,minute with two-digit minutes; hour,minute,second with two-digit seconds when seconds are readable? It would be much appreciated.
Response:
2,44
